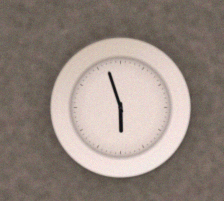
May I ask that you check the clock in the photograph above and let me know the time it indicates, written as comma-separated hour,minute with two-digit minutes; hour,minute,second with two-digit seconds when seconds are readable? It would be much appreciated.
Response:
5,57
